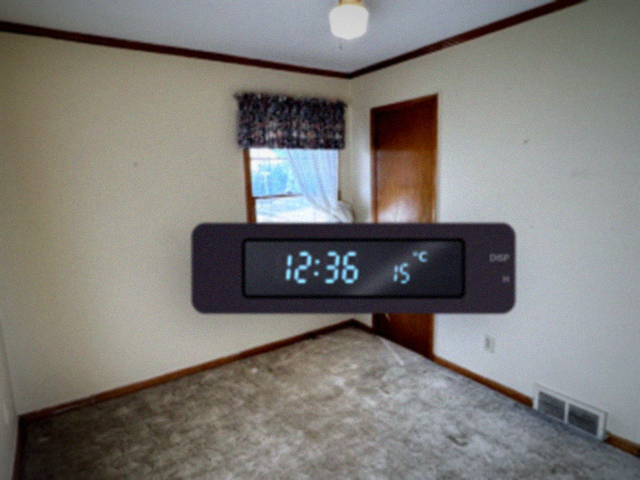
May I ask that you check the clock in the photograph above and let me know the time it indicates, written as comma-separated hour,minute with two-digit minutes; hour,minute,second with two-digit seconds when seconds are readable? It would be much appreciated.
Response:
12,36
